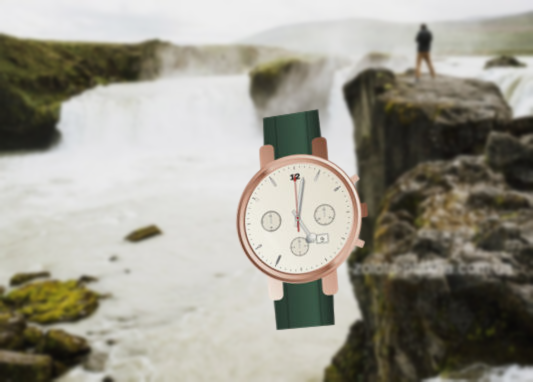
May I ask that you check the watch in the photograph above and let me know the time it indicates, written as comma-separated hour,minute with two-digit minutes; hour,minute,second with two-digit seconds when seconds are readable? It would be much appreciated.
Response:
5,02
